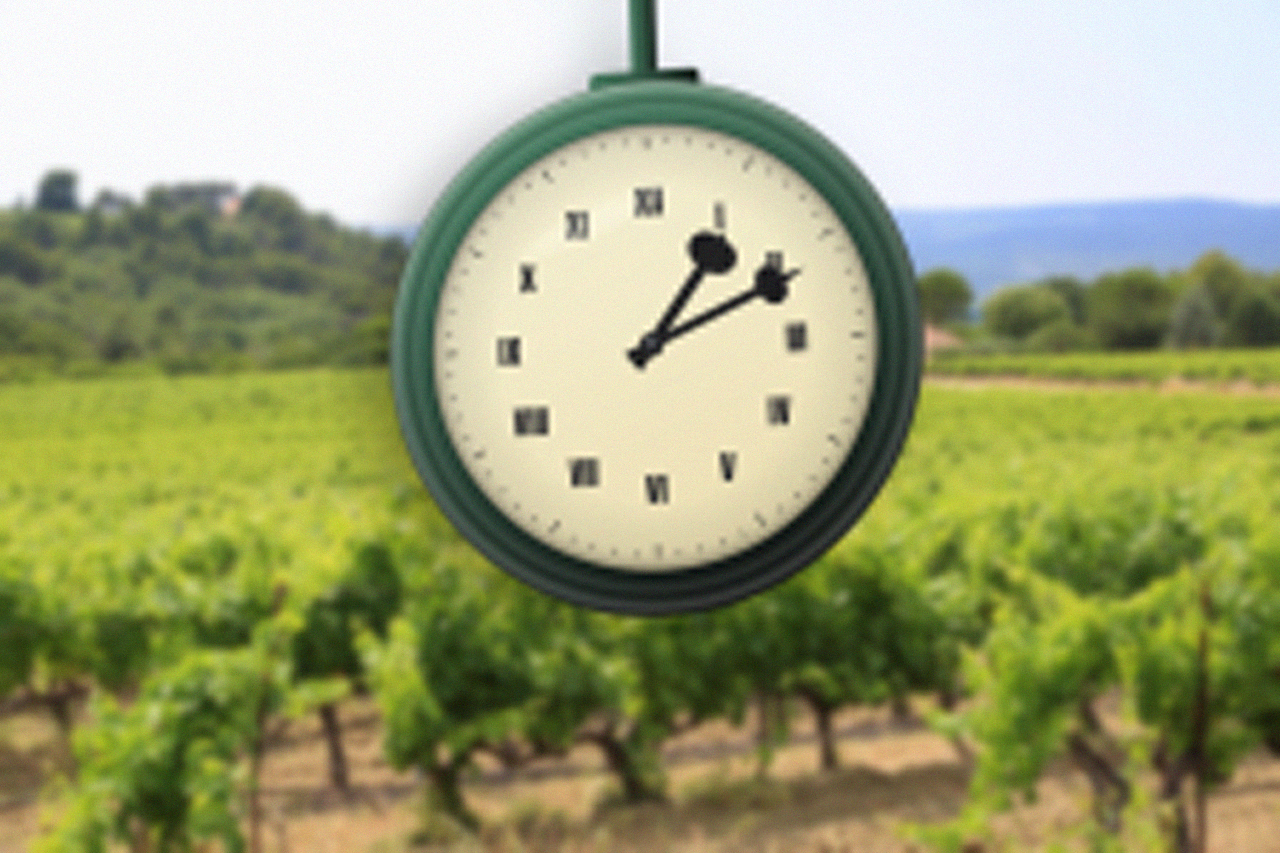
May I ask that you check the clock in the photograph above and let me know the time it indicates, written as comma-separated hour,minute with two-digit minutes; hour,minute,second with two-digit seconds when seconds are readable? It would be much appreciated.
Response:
1,11
